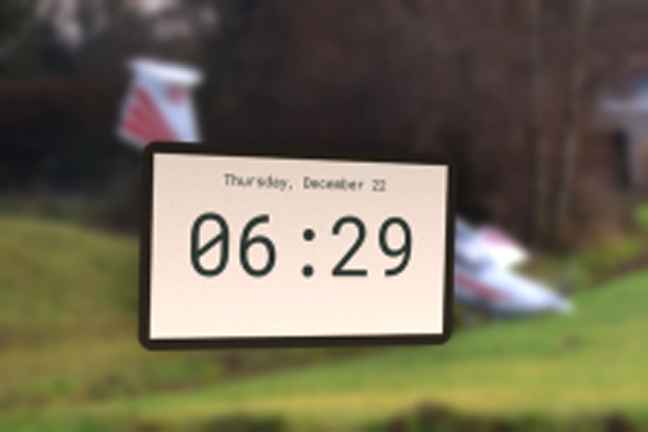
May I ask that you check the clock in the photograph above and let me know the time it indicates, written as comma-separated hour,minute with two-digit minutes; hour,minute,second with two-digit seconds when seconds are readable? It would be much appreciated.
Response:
6,29
